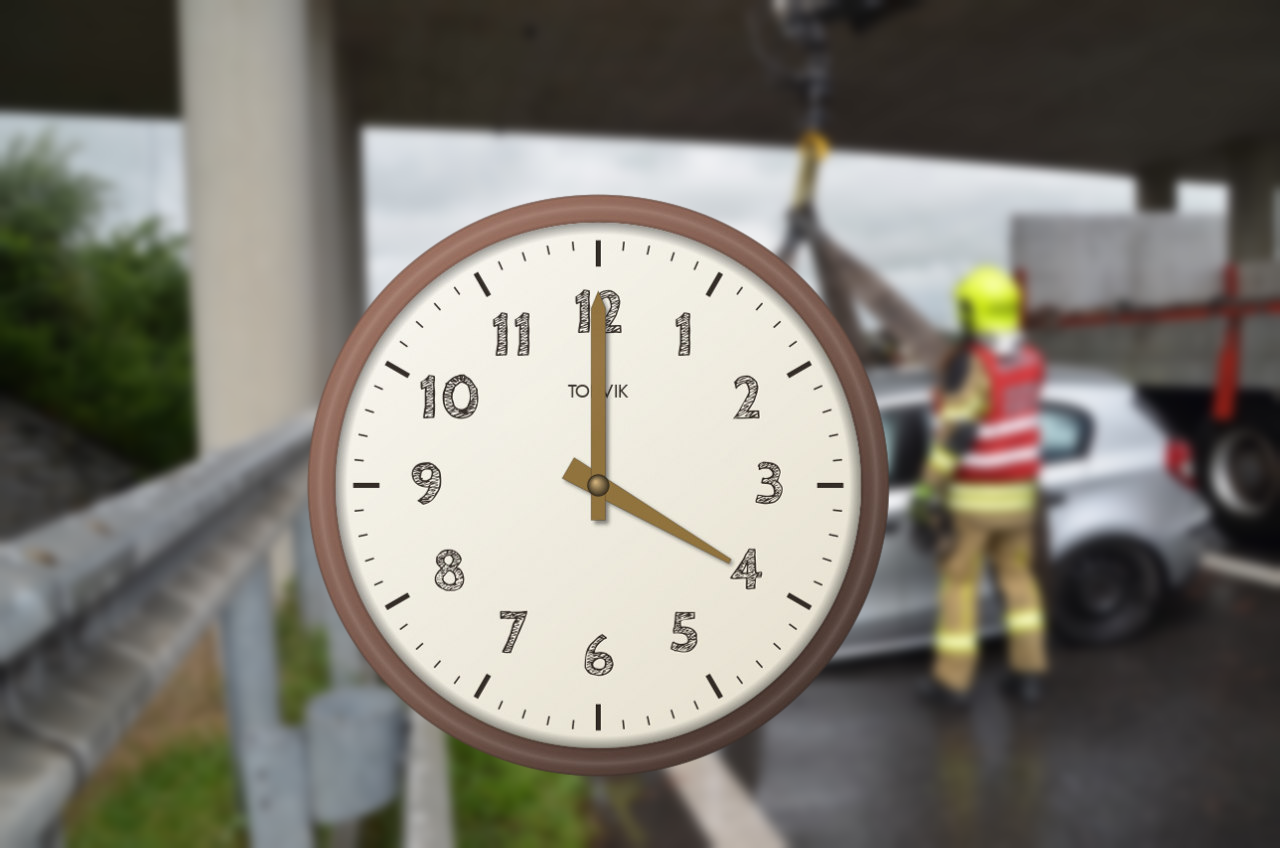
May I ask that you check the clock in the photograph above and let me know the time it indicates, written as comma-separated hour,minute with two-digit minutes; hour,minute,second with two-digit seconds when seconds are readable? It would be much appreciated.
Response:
4,00
